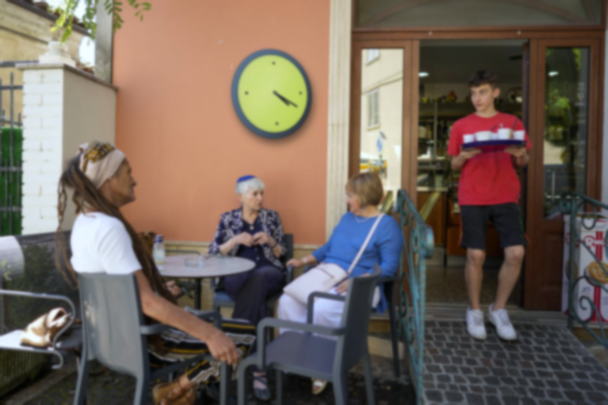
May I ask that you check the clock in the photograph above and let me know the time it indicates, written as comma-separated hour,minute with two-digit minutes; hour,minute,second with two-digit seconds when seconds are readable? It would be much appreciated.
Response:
4,20
